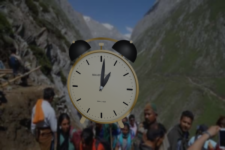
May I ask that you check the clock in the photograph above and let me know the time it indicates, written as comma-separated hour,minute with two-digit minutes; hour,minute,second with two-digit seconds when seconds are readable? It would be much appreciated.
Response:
1,01
